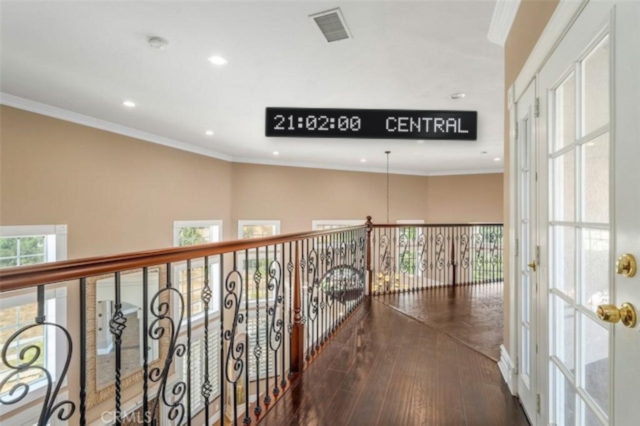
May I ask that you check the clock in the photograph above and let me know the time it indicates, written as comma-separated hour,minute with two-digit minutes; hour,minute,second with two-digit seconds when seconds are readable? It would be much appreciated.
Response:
21,02,00
